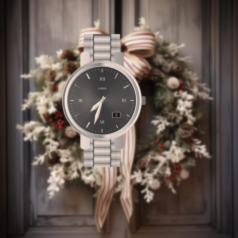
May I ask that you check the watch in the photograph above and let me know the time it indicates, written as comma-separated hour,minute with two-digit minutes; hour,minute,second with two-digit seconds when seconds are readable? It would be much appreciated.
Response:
7,33
